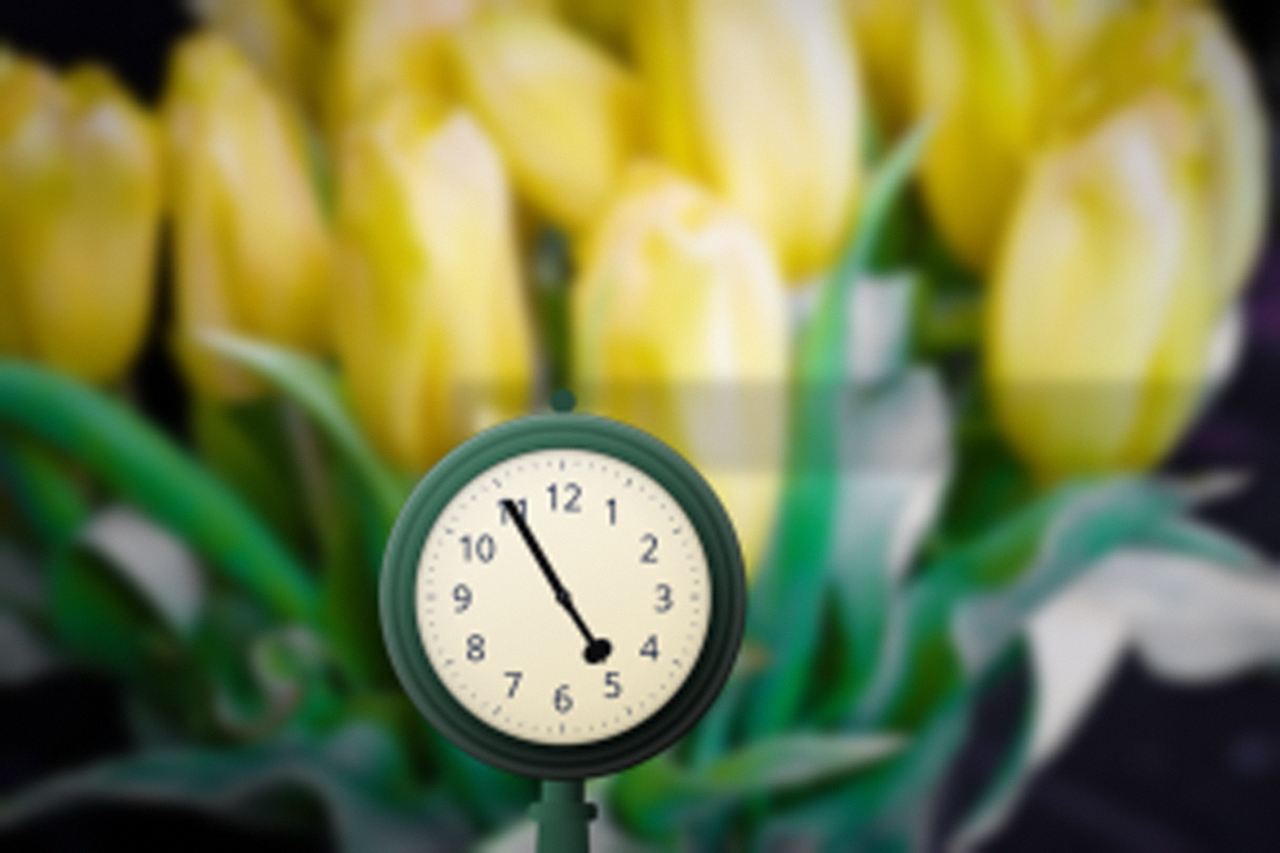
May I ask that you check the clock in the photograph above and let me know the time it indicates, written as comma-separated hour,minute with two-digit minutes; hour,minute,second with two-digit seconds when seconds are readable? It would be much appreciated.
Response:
4,55
